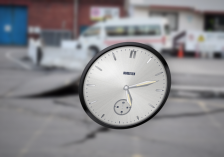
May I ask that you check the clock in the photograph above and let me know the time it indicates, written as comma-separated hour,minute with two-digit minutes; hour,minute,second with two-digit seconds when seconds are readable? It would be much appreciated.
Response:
5,12
